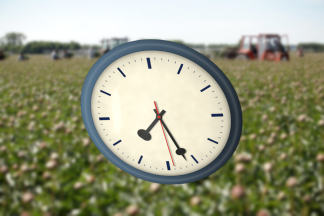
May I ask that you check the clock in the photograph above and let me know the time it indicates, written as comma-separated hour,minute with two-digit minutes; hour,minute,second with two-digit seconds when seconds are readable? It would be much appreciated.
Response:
7,26,29
